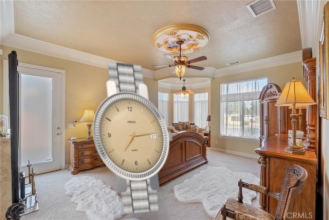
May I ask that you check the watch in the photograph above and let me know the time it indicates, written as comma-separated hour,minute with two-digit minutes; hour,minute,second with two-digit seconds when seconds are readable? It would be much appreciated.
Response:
7,14
